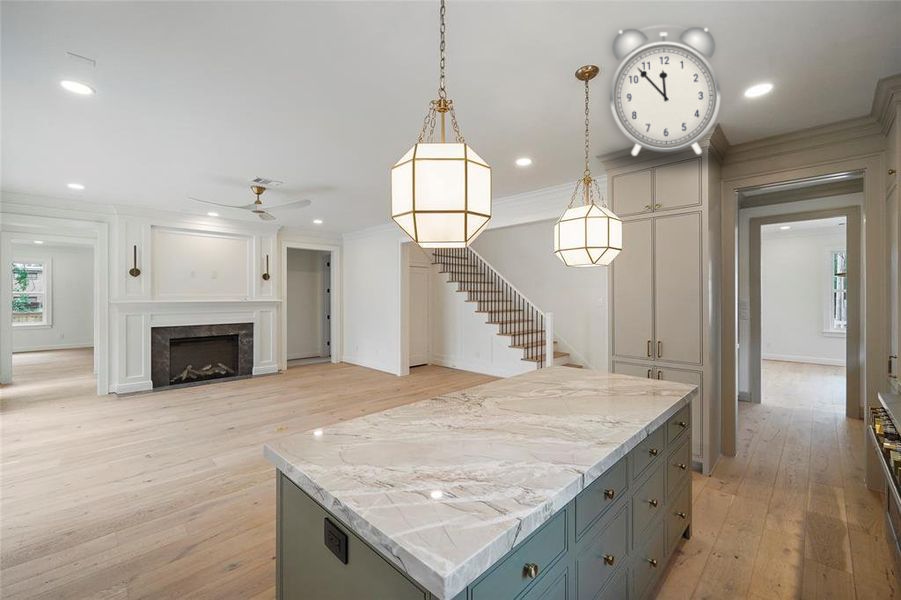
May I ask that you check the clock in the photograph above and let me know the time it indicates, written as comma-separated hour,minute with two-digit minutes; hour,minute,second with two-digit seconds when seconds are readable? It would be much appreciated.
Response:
11,53
